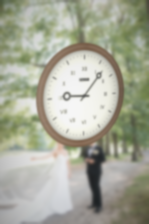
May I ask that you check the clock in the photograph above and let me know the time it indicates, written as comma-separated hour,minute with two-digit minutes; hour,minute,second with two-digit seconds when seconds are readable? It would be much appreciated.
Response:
9,07
